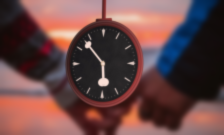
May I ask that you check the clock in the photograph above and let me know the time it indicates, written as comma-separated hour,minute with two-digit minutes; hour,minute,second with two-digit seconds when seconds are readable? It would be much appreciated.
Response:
5,53
